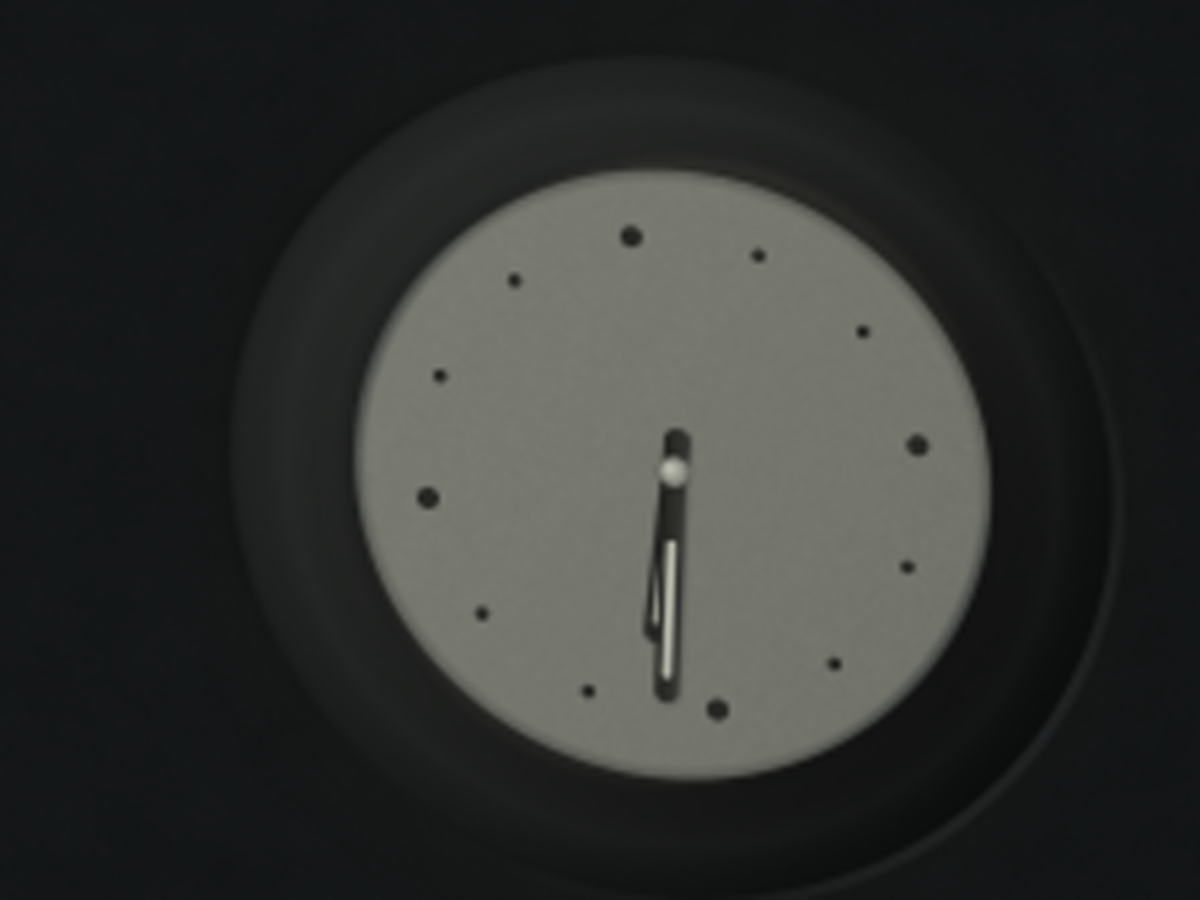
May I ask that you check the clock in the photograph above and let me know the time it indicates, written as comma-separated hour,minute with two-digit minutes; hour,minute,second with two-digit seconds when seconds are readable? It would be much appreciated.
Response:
6,32
